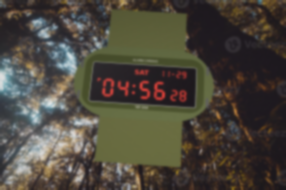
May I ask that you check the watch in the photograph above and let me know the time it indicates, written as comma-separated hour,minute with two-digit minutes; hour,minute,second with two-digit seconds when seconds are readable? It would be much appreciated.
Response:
4,56,28
